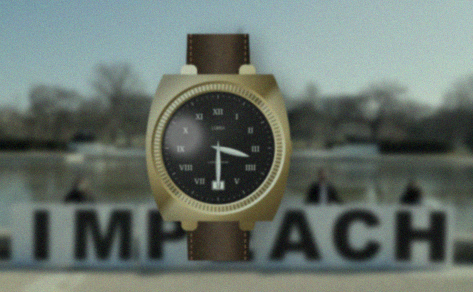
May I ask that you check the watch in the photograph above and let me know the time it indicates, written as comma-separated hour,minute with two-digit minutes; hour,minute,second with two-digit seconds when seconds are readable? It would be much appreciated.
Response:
3,30
